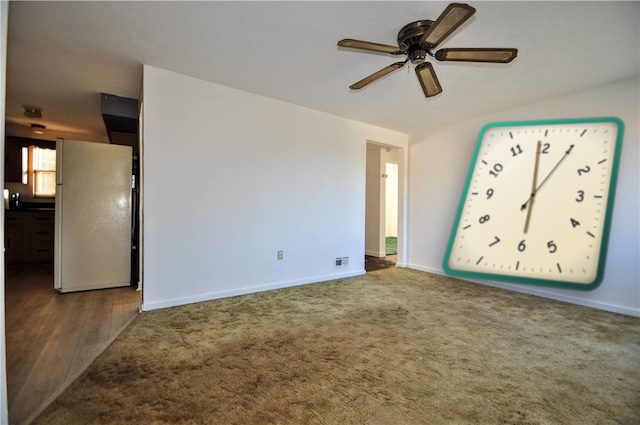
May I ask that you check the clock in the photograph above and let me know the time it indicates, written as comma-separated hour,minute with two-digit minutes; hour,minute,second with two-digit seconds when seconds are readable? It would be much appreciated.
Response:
5,59,05
